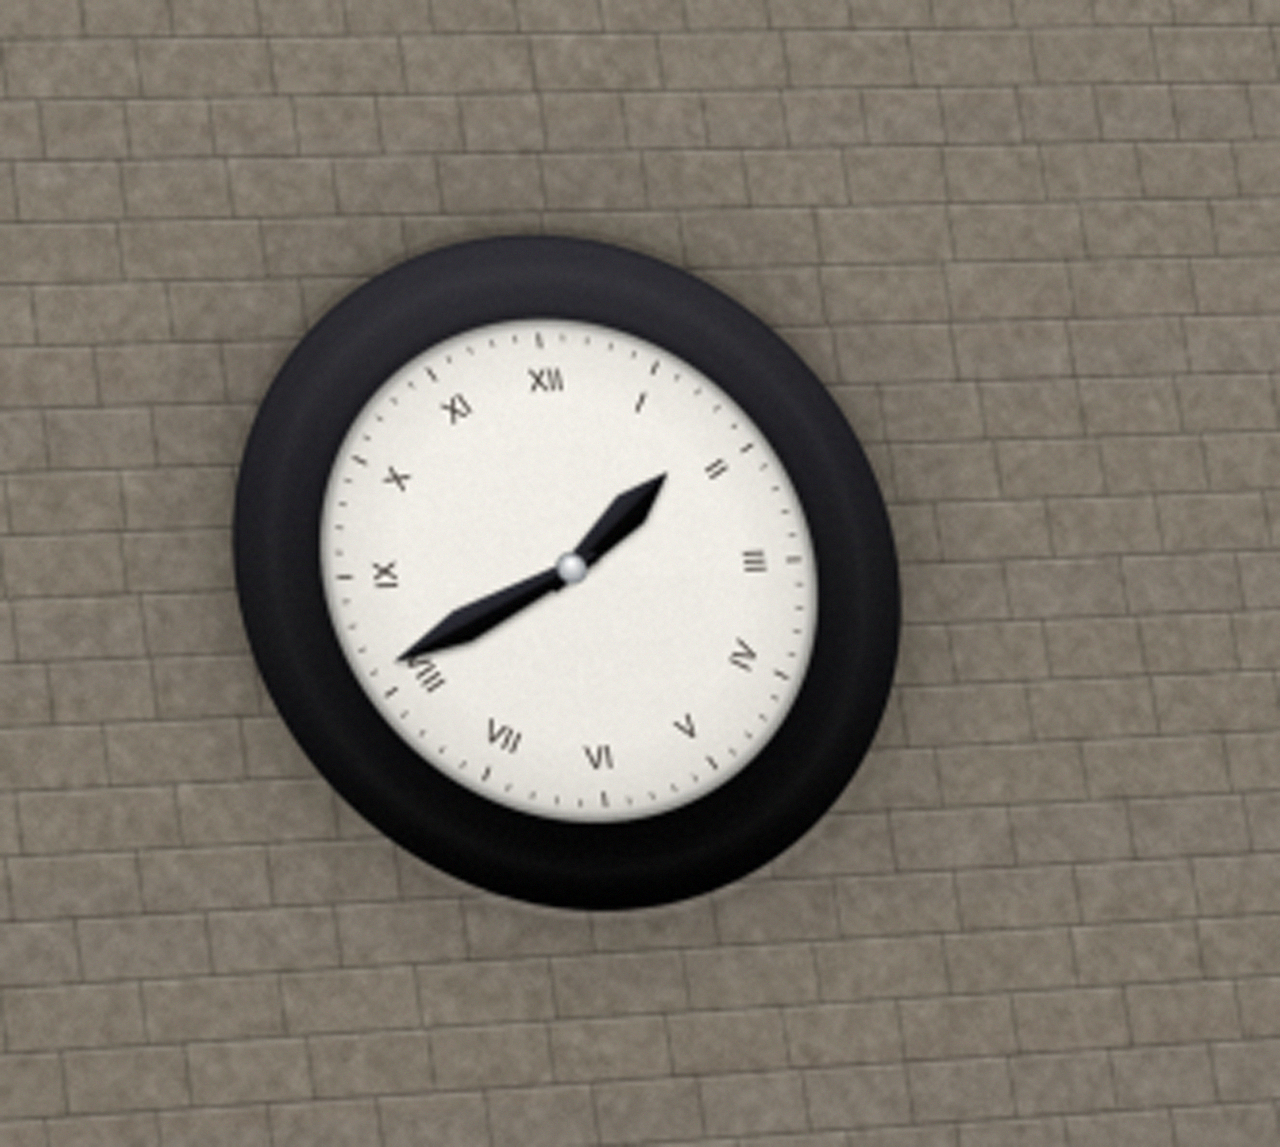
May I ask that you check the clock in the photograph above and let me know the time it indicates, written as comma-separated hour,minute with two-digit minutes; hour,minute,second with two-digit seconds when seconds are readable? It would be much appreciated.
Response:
1,41
